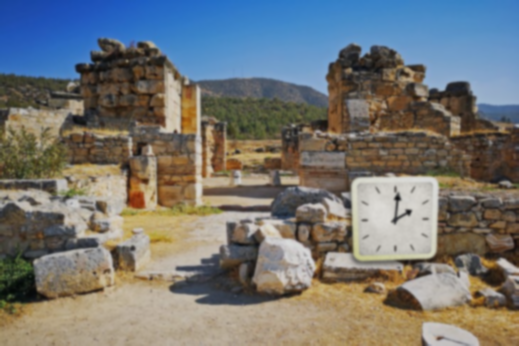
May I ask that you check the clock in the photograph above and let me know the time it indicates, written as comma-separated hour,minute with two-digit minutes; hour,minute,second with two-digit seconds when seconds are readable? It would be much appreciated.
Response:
2,01
